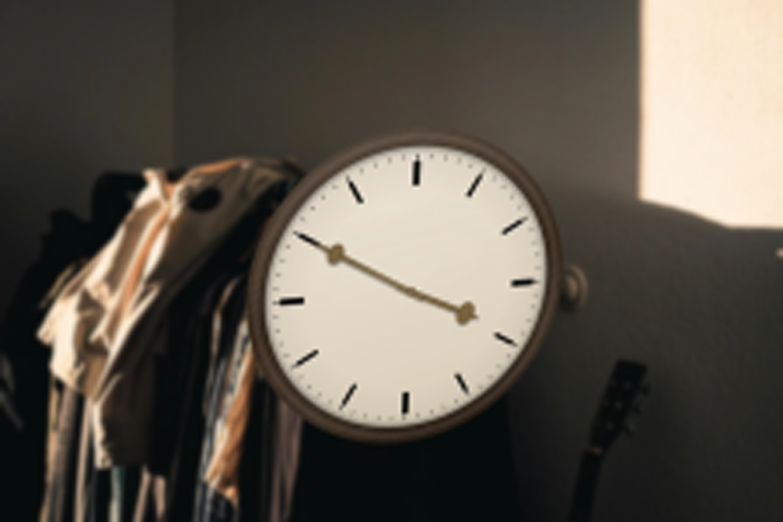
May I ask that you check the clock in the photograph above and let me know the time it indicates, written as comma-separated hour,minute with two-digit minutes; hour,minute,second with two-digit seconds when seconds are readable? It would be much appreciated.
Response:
3,50
